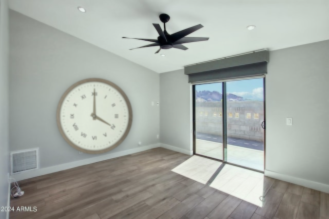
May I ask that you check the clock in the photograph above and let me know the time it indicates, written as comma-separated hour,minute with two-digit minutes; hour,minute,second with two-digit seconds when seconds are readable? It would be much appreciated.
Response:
4,00
